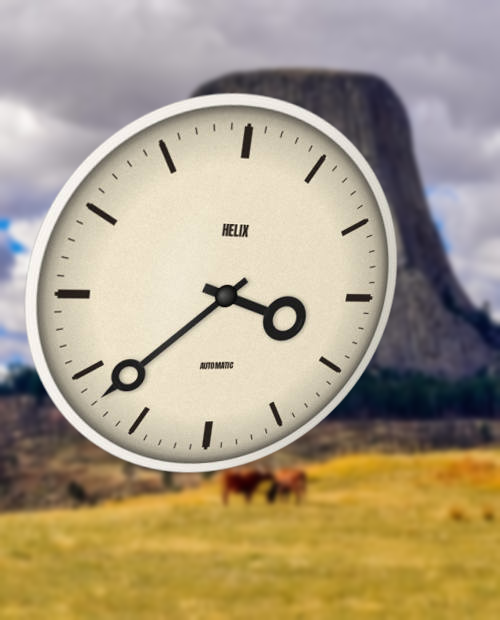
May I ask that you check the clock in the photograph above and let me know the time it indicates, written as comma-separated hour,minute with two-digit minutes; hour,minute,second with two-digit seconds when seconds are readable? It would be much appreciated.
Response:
3,38
